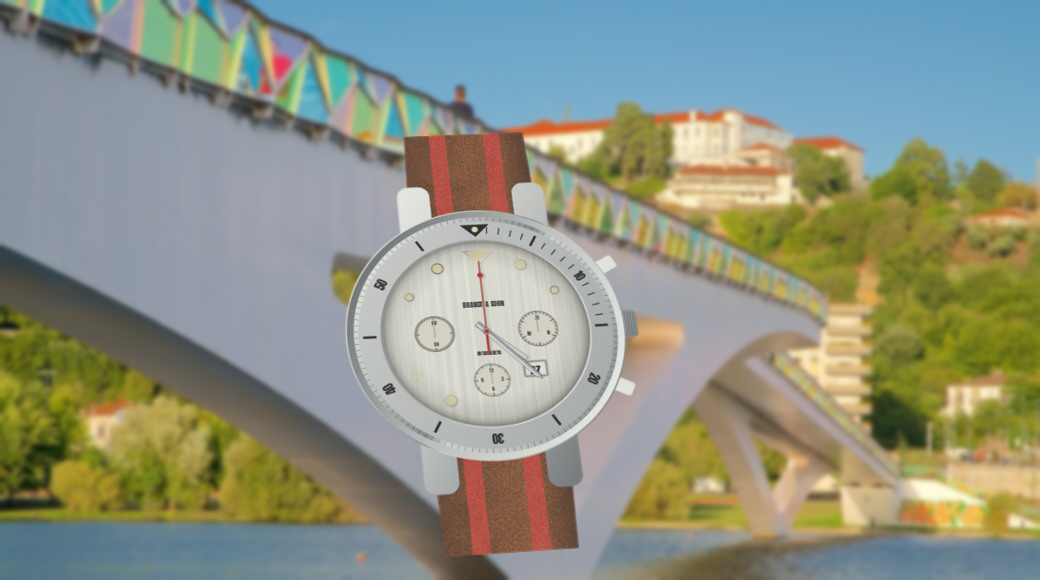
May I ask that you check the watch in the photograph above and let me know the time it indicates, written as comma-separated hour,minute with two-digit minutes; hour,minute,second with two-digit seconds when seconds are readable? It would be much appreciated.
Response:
4,23
